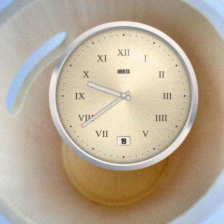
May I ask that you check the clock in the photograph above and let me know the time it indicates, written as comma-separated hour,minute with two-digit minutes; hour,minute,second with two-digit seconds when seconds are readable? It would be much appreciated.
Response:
9,39
